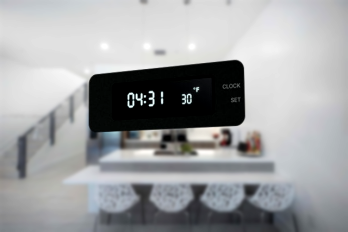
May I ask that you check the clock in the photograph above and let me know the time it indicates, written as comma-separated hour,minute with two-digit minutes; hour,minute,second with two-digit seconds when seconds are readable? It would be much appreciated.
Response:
4,31
